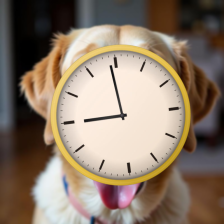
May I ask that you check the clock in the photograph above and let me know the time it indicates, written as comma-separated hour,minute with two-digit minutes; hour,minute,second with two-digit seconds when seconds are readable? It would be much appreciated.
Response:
8,59
